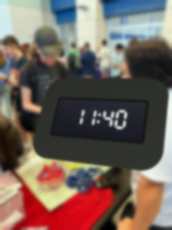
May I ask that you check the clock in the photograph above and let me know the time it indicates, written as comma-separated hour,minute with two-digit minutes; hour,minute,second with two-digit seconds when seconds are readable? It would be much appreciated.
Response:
11,40
